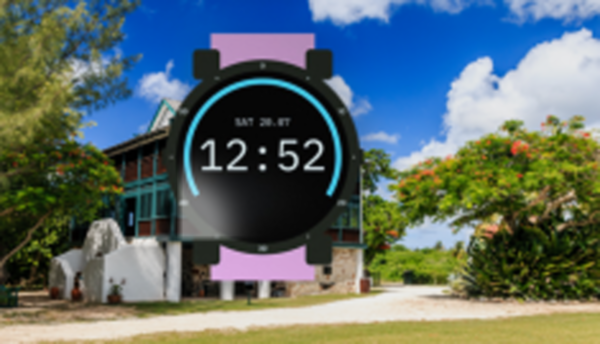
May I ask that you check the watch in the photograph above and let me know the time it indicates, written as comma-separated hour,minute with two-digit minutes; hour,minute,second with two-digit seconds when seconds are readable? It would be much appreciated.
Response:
12,52
